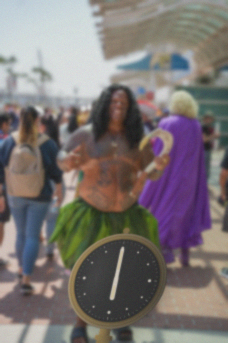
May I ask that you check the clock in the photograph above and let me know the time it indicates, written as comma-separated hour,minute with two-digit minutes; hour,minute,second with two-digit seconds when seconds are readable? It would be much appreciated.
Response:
6,00
